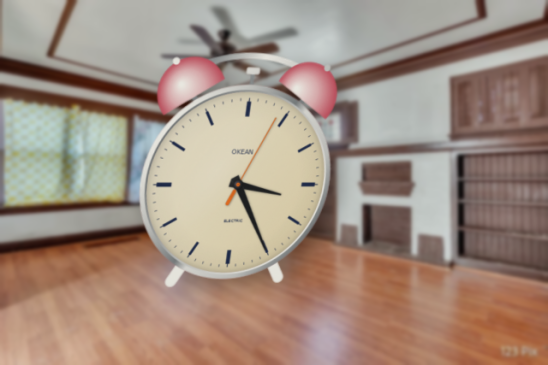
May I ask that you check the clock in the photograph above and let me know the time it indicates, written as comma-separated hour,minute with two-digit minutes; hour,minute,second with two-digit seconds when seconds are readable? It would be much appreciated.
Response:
3,25,04
